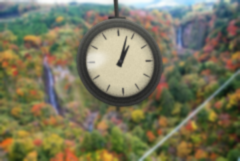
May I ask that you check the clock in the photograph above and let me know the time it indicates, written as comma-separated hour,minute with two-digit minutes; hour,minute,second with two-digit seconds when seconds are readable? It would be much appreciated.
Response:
1,03
